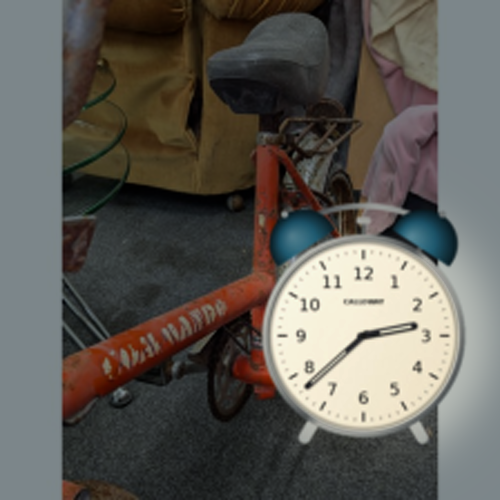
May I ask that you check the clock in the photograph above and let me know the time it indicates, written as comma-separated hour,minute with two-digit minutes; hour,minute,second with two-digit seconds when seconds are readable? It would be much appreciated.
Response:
2,38
